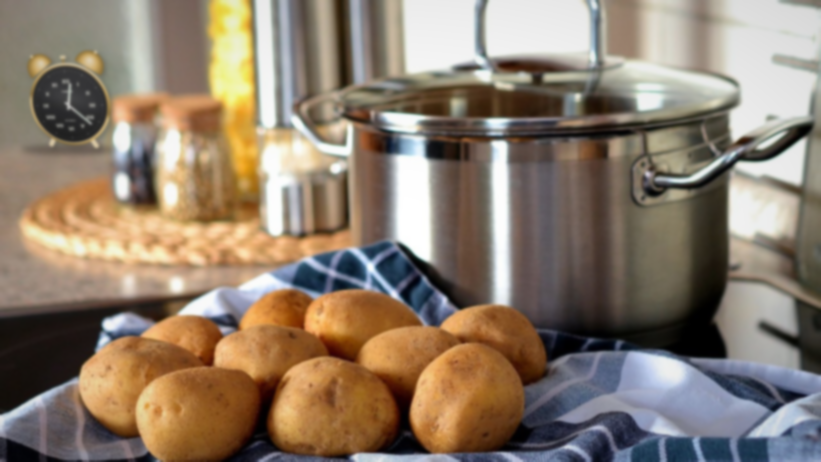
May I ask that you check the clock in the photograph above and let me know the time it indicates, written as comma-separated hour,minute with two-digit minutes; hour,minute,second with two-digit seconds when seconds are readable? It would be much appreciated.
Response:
12,22
